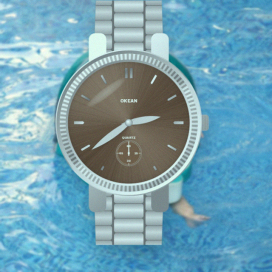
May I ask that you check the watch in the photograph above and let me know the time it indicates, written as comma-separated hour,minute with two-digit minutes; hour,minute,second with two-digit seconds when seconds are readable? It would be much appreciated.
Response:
2,39
